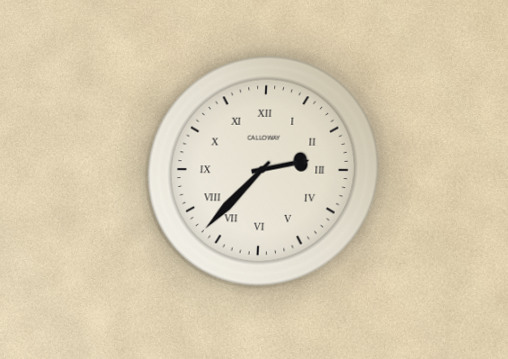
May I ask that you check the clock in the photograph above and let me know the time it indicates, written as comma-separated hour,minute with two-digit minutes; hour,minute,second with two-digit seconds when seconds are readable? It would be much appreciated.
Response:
2,37
